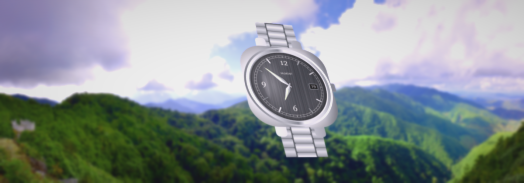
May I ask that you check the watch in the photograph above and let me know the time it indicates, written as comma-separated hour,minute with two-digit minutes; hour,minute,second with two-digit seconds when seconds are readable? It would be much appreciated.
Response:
6,52
